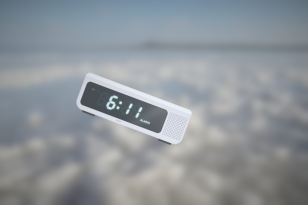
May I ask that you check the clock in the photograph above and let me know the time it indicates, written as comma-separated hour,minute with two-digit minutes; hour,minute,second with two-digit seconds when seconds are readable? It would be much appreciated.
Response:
6,11
